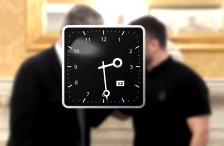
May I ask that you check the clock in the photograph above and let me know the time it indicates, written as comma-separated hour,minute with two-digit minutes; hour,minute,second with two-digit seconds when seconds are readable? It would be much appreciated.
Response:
2,29
